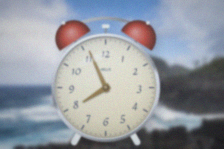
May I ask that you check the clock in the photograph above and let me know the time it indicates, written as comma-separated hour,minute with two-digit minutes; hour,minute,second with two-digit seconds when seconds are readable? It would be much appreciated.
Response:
7,56
